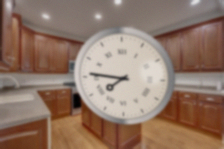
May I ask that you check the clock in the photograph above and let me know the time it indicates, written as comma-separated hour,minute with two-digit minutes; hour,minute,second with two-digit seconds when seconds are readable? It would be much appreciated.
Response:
7,46
